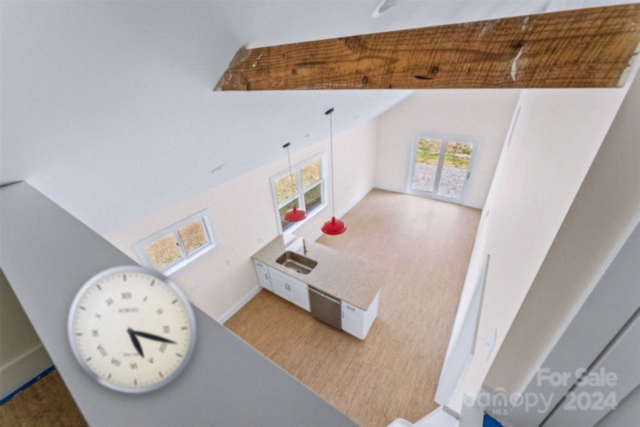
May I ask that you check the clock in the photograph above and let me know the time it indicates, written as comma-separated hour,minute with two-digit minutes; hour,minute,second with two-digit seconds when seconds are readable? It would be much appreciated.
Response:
5,18
